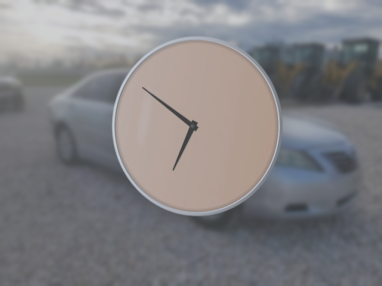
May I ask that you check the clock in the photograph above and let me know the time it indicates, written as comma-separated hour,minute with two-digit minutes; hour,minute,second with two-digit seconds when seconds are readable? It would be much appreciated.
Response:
6,51
